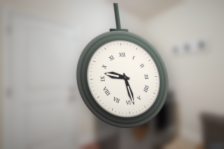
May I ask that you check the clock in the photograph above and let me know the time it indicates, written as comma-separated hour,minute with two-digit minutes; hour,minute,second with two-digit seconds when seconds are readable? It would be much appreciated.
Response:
9,28
